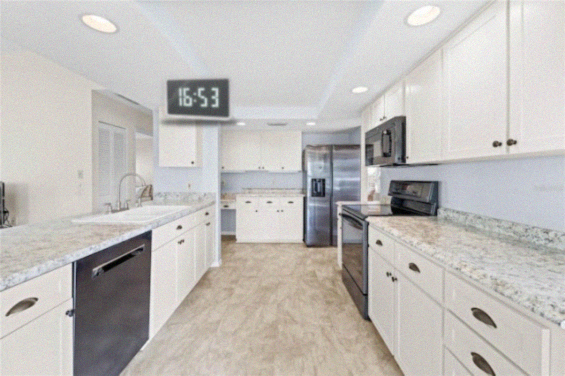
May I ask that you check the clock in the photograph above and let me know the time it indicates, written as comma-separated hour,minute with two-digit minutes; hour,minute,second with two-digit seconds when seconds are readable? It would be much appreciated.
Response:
16,53
